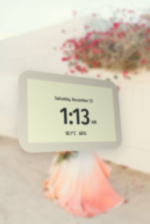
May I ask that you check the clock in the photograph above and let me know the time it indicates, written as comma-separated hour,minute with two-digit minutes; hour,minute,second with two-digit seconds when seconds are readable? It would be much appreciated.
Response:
1,13
